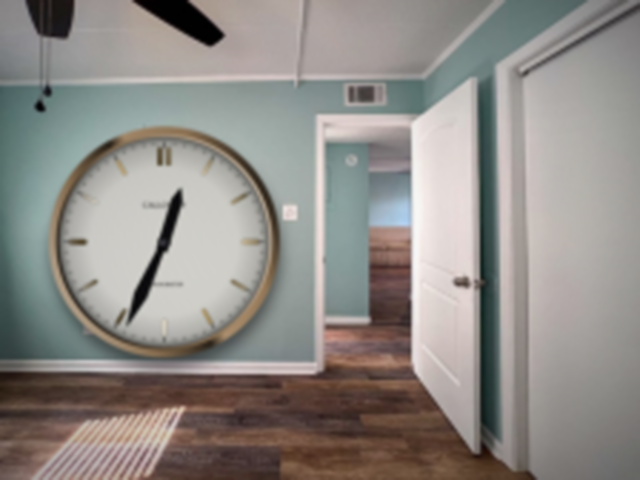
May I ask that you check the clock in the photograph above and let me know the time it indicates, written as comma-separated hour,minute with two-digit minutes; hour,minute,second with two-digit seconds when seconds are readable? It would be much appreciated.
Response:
12,34
